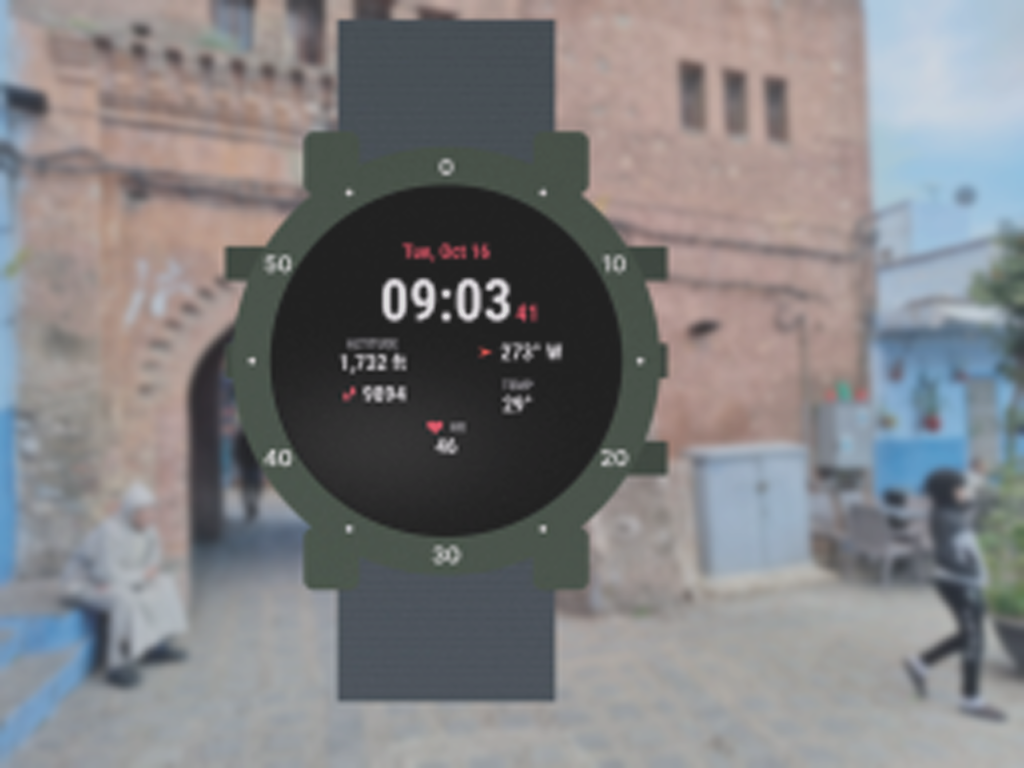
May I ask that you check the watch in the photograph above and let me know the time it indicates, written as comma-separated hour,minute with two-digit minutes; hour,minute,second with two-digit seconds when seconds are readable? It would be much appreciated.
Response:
9,03
